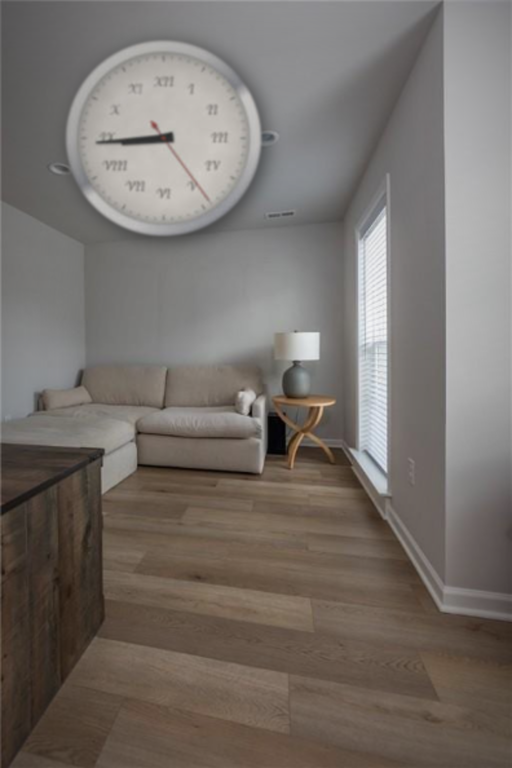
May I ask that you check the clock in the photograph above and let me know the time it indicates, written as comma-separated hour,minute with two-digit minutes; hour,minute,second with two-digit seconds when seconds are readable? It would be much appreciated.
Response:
8,44,24
